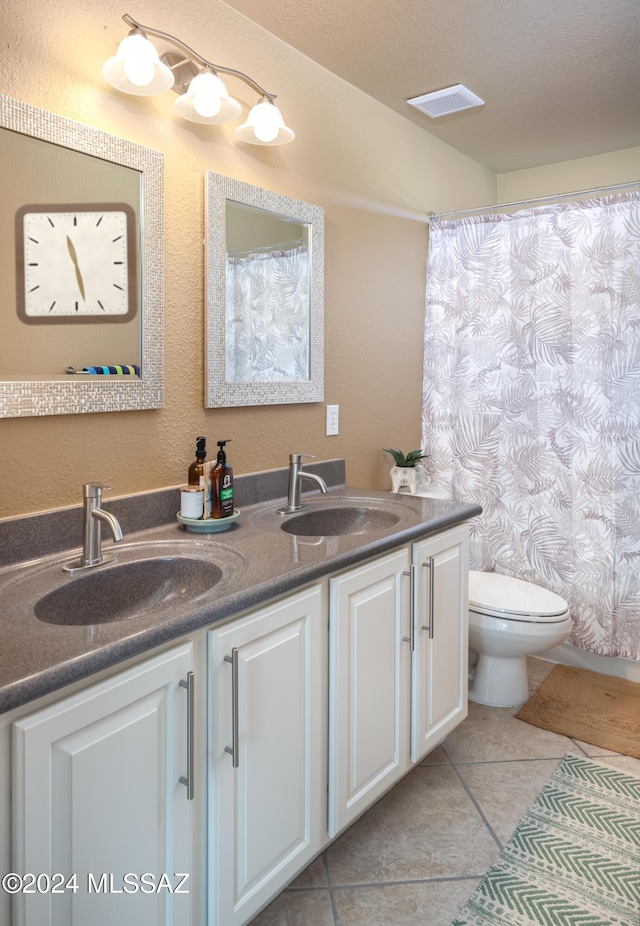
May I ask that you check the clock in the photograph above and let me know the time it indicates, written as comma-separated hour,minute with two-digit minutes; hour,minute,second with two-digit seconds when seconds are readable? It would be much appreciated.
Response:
11,28
